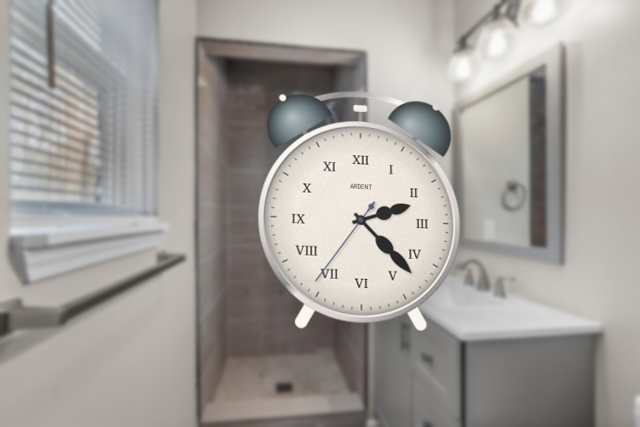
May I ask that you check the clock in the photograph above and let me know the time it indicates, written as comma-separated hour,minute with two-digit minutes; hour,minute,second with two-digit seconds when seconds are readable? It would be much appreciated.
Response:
2,22,36
